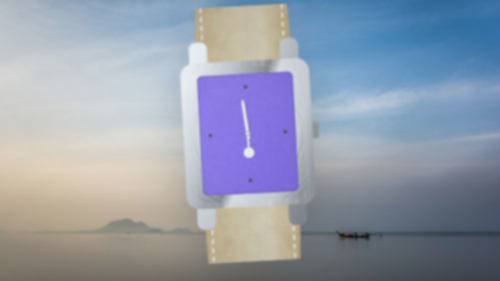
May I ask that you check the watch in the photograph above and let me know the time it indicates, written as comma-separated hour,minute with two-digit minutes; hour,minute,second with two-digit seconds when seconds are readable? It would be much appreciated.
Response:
5,59
